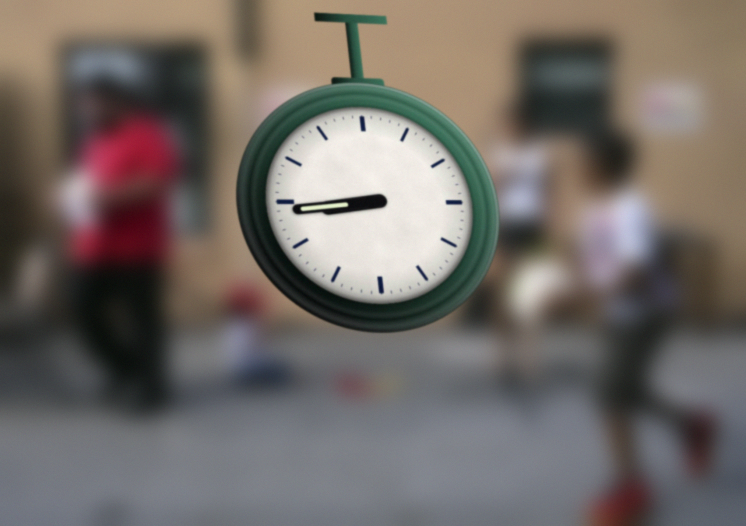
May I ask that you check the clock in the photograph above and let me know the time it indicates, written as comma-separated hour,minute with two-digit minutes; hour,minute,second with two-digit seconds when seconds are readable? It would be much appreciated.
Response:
8,44
